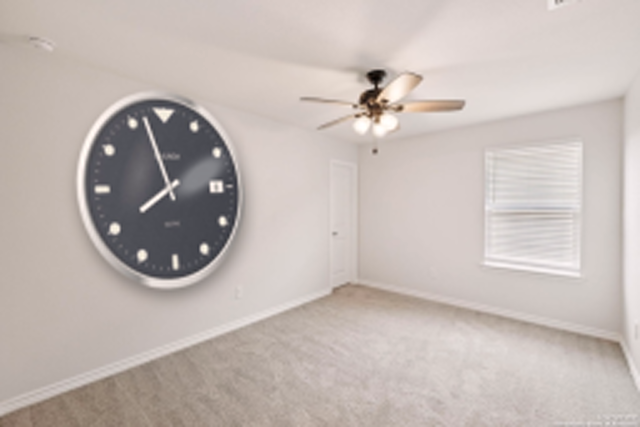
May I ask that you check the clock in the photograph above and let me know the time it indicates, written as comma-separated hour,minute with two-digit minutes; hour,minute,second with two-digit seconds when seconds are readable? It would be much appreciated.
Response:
7,57
